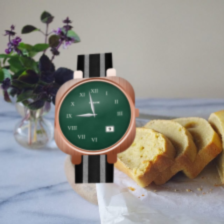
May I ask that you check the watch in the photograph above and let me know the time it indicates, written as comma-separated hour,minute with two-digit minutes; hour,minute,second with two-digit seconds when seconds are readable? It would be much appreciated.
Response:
8,58
